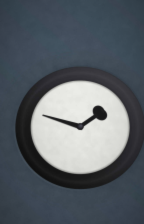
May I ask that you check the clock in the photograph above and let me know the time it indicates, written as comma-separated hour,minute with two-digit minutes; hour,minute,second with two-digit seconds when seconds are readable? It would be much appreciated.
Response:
1,48
